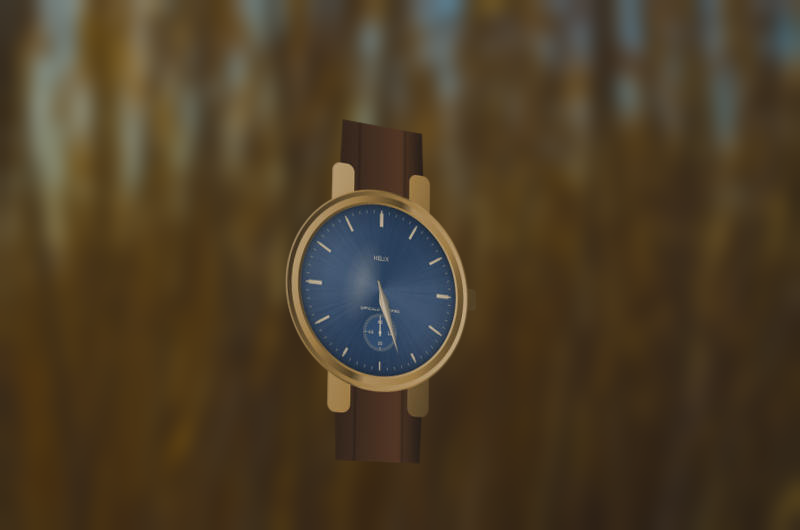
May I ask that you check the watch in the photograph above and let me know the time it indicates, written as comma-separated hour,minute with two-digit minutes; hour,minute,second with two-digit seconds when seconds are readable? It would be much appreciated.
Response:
5,27
